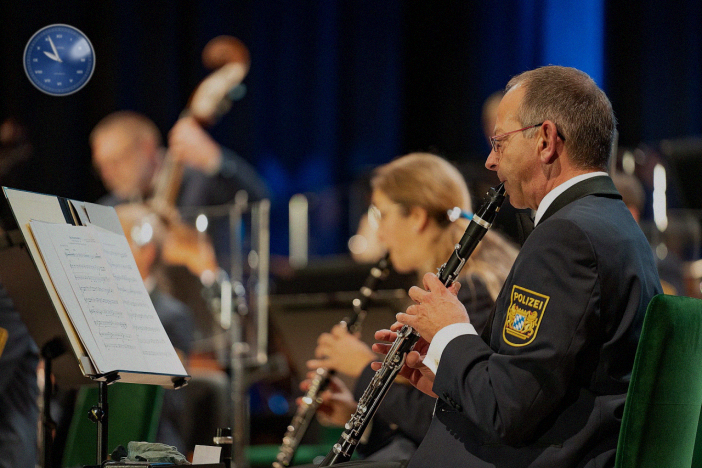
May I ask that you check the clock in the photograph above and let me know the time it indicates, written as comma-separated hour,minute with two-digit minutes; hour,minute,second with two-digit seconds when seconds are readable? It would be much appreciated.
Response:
9,56
